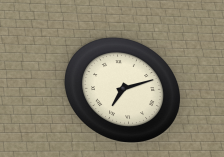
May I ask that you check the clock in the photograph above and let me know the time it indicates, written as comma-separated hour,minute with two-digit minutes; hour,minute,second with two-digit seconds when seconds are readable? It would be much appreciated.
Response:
7,12
